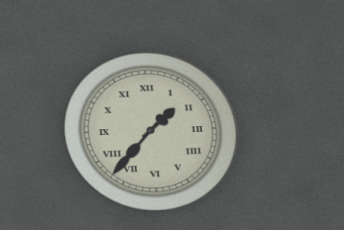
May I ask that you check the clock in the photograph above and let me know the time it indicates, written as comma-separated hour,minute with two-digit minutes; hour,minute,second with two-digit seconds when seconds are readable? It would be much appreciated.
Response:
1,37
